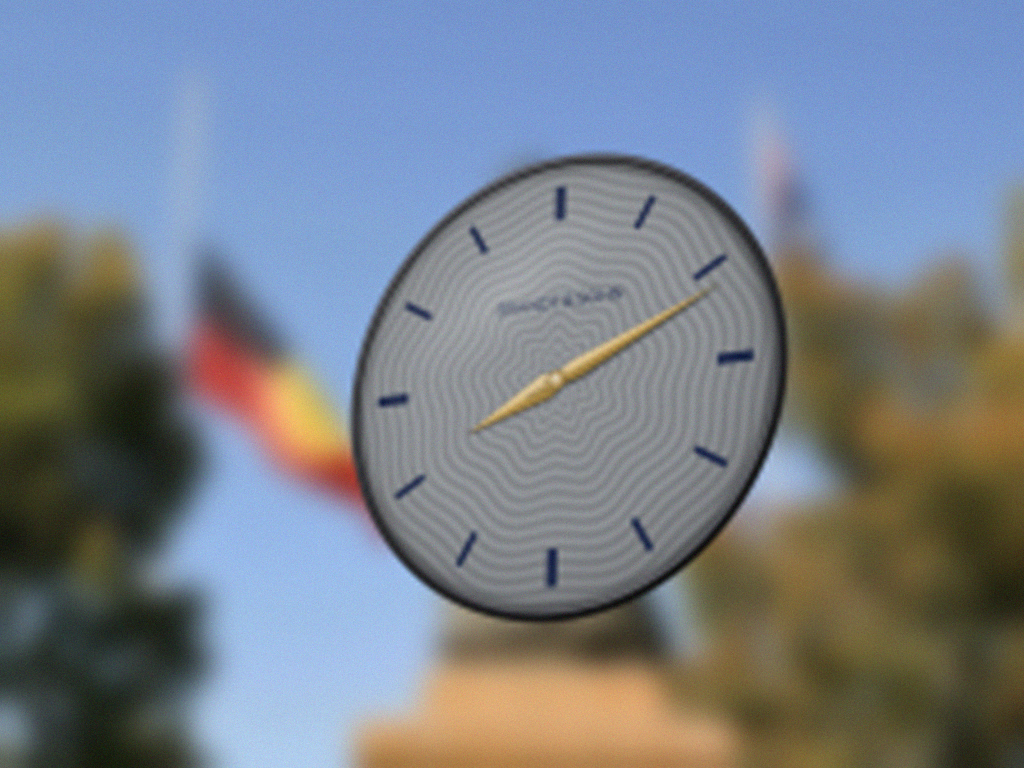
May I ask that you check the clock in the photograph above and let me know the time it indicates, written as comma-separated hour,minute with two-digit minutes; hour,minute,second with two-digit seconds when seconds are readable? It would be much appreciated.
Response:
8,11
